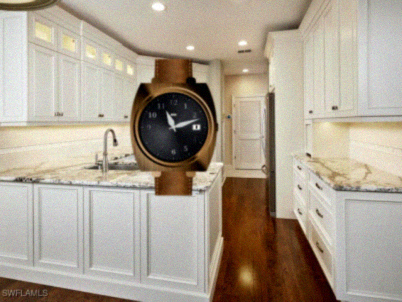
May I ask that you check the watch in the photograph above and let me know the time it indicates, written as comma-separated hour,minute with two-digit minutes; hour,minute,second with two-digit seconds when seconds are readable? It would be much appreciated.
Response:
11,12
